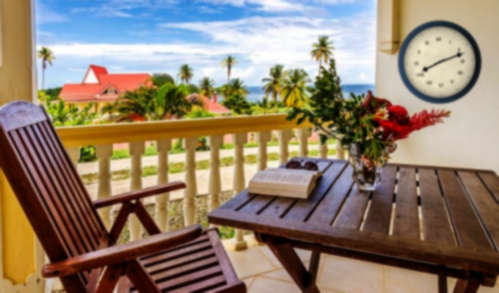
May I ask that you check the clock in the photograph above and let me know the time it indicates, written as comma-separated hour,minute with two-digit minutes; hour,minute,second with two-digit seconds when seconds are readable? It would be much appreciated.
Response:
8,12
